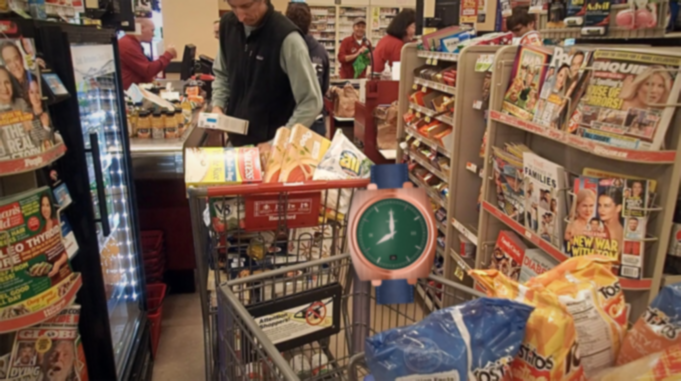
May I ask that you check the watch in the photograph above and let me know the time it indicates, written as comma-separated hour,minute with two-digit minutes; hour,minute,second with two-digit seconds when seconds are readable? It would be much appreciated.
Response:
8,00
